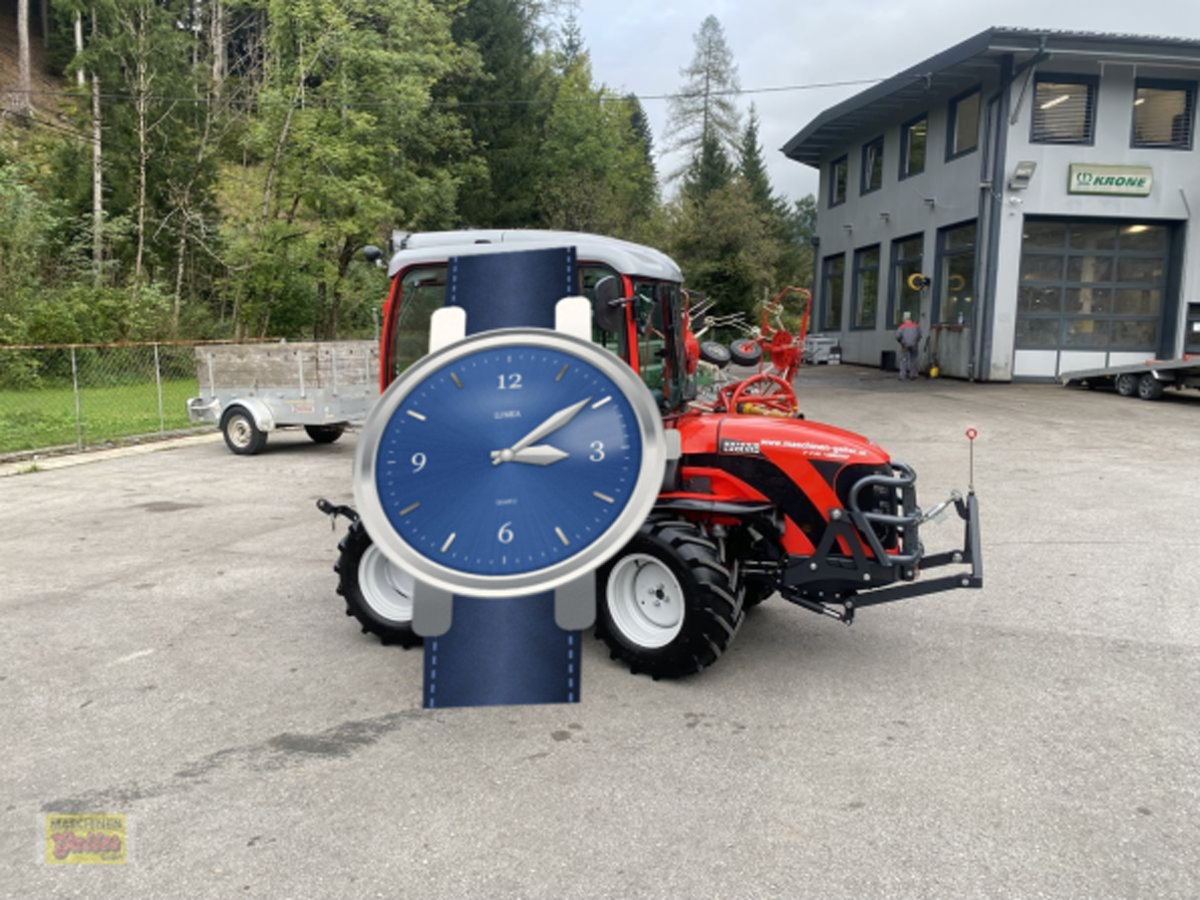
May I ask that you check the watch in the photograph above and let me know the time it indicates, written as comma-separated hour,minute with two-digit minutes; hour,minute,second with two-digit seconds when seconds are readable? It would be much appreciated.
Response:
3,09
